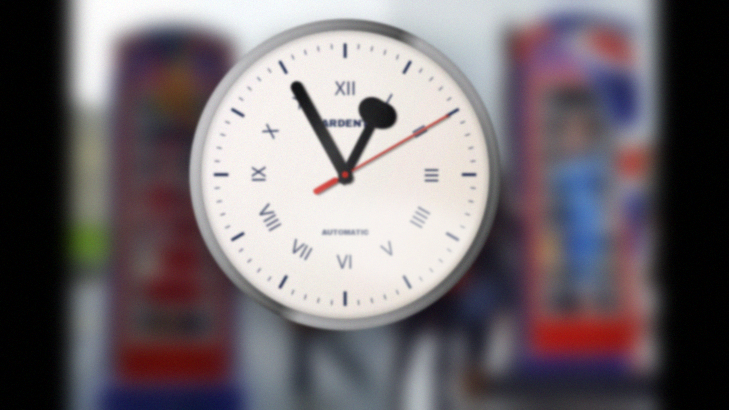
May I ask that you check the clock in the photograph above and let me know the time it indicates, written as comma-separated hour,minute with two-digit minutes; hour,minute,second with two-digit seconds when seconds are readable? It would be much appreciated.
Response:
12,55,10
